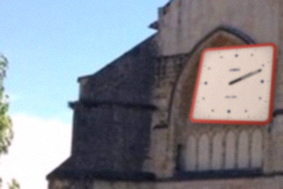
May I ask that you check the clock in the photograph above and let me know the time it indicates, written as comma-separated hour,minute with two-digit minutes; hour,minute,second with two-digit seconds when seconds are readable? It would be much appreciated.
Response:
2,11
